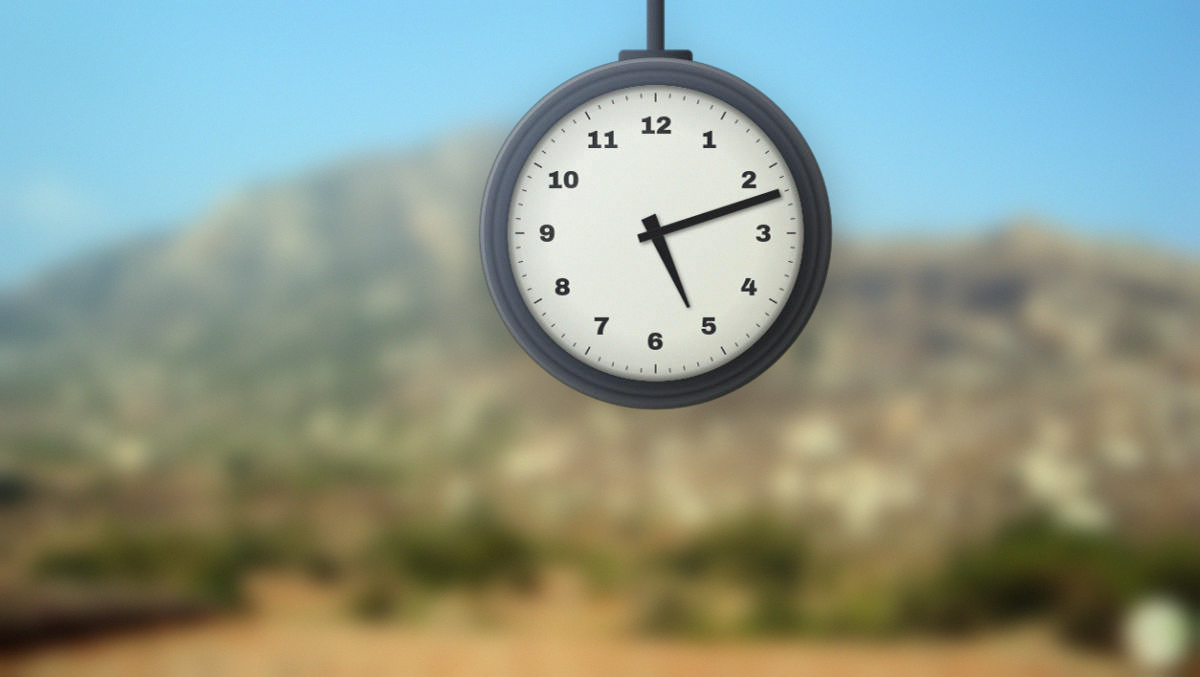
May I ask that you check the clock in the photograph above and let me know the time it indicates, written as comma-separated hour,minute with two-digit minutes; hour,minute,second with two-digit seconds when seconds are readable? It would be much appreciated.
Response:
5,12
